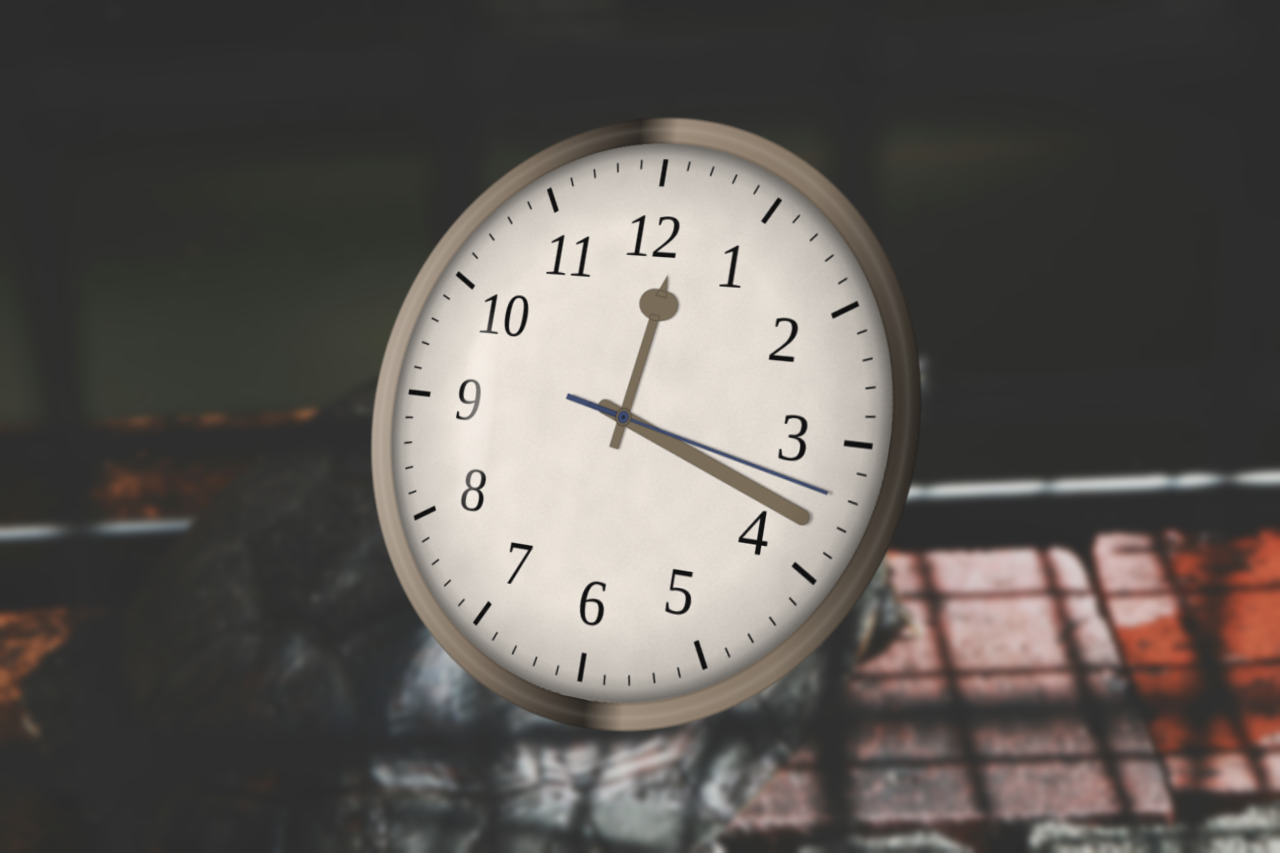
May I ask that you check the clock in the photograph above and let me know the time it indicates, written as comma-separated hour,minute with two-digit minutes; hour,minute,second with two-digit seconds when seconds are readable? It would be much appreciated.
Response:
12,18,17
